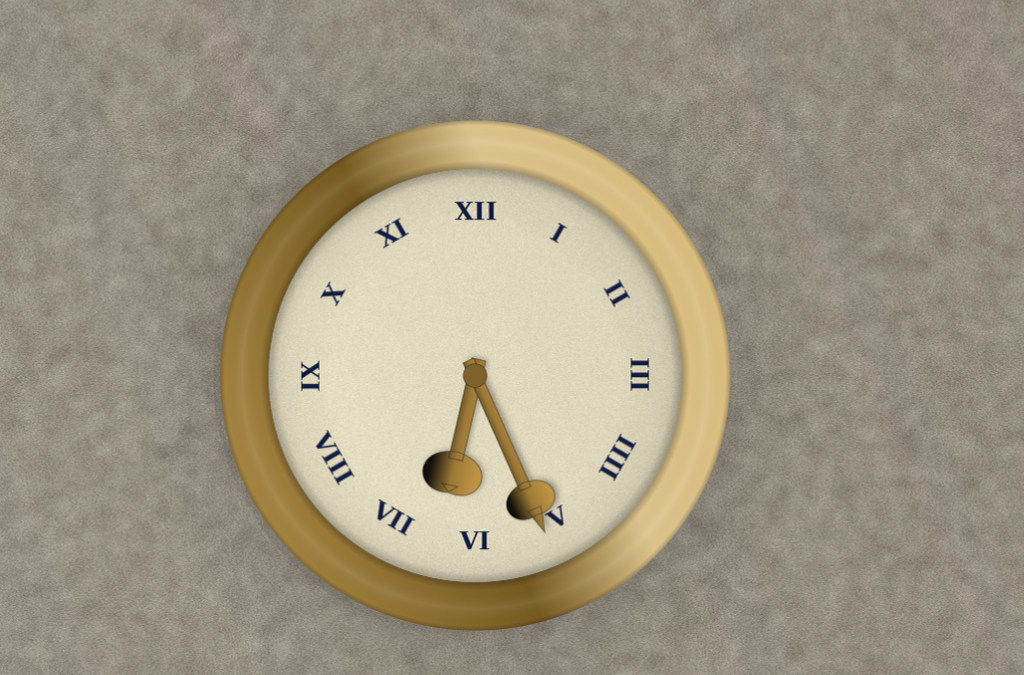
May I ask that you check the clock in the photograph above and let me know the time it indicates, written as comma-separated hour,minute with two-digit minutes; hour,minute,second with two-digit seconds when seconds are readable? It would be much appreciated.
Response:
6,26
